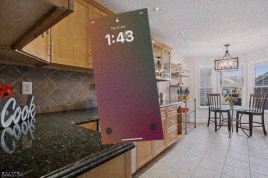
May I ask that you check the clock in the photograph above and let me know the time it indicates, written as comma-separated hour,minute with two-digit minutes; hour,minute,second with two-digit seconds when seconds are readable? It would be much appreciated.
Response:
1,43
